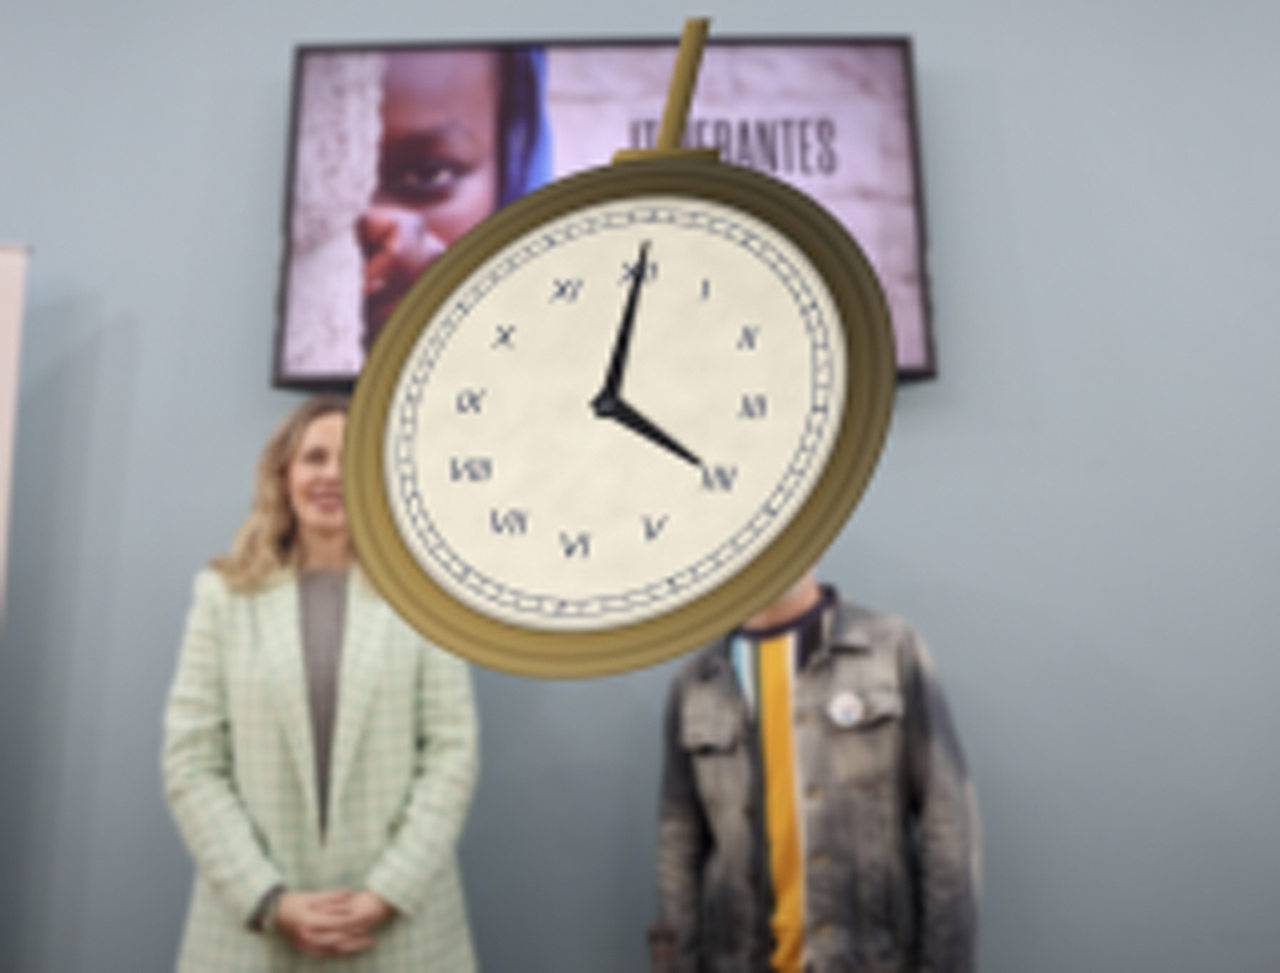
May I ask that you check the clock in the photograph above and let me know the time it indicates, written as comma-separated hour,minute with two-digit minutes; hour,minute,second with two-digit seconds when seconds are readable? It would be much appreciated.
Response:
4,00
